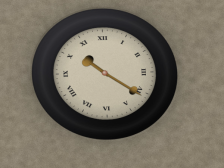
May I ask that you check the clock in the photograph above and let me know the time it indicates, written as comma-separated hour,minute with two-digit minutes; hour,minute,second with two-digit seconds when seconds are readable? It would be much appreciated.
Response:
10,21
